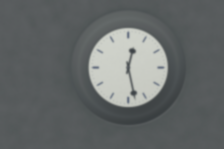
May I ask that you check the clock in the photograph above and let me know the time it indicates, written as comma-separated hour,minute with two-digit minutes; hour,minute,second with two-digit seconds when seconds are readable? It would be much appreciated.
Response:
12,28
